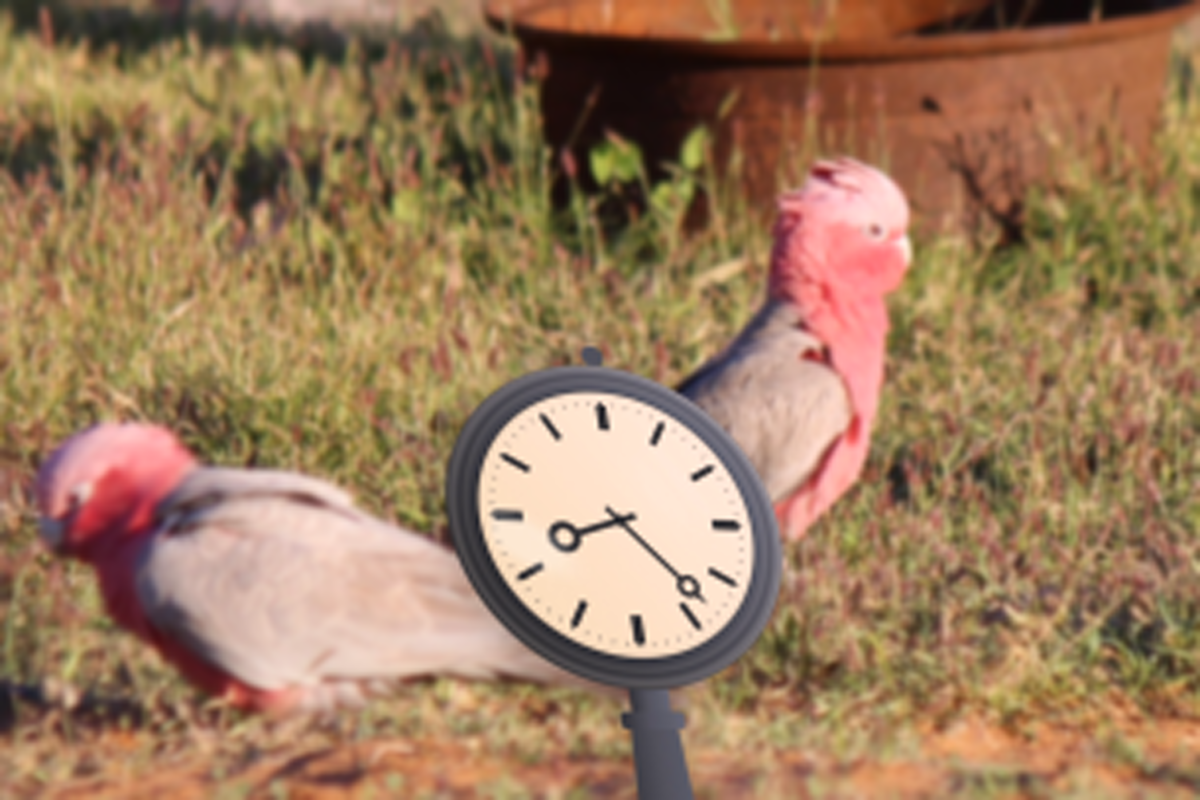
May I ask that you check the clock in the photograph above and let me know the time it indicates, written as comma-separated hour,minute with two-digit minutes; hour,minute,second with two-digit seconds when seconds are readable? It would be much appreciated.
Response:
8,23
